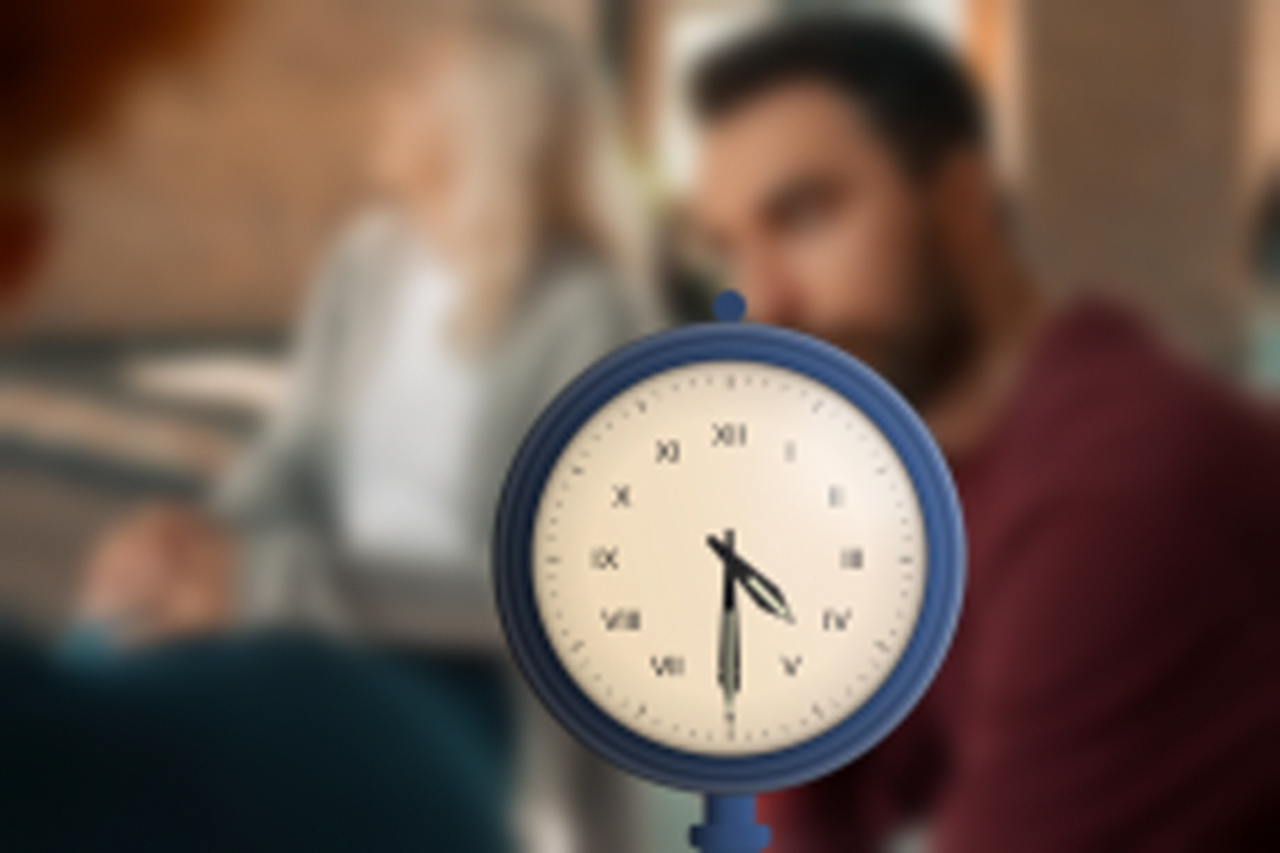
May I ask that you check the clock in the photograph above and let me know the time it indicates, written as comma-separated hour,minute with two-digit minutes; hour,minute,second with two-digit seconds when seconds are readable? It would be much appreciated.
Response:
4,30
